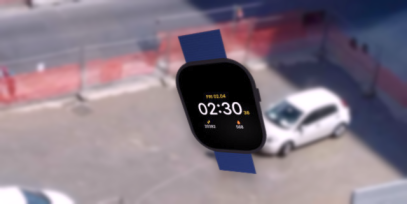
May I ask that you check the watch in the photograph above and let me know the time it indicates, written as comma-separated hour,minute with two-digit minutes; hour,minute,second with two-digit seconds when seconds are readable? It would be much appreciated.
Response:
2,30
